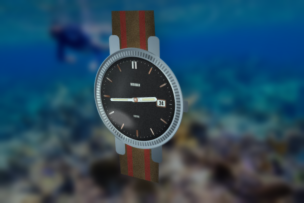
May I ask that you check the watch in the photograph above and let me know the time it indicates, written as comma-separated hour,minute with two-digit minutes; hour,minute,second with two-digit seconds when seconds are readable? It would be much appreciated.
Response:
2,44
